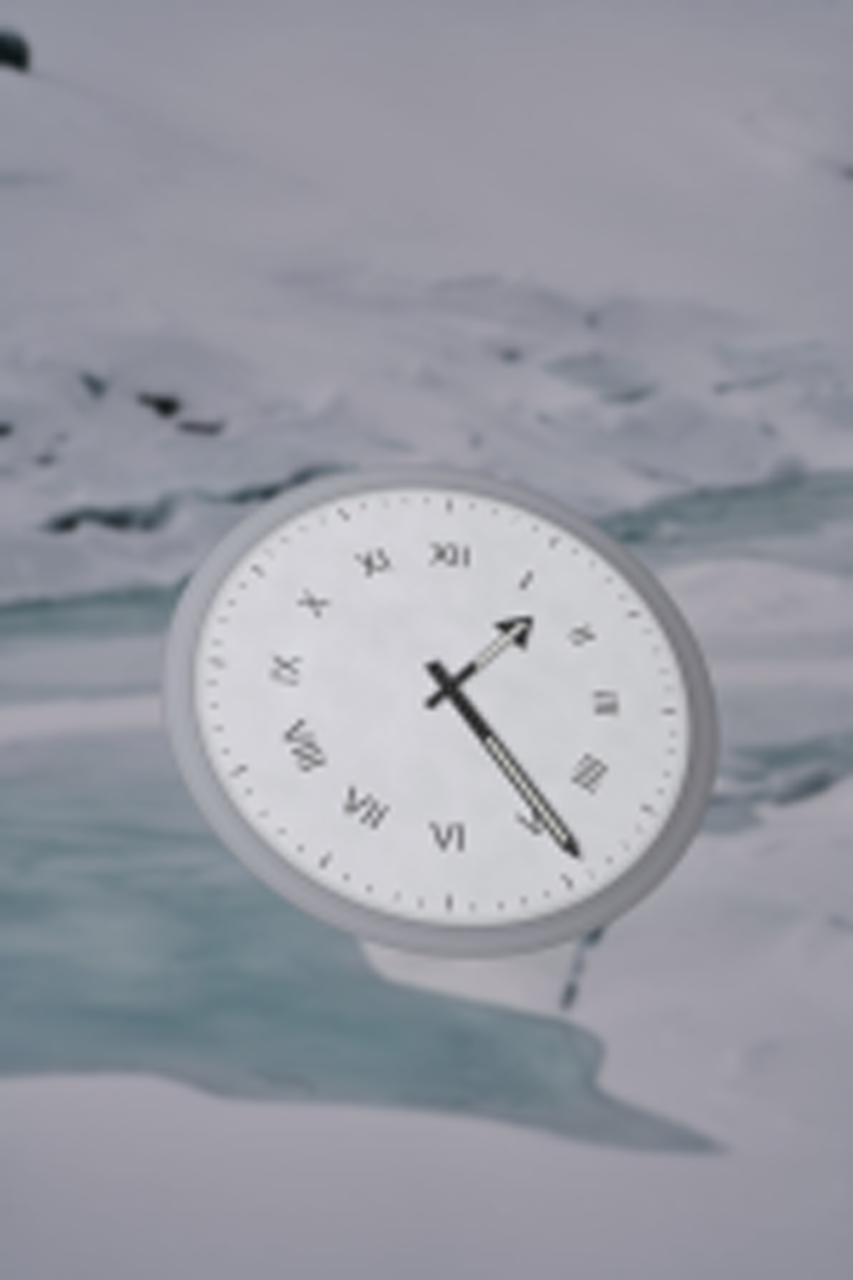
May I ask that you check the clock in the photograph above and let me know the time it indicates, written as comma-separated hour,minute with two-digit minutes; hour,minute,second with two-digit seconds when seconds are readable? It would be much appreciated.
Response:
1,24
